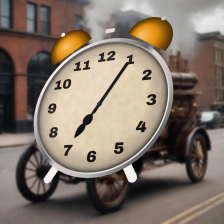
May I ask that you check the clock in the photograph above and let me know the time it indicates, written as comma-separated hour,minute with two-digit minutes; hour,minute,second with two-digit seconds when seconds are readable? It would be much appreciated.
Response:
7,05
